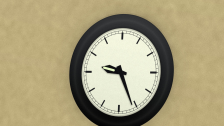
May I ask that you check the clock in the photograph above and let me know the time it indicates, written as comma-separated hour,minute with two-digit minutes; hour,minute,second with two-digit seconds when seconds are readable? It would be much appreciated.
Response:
9,26
